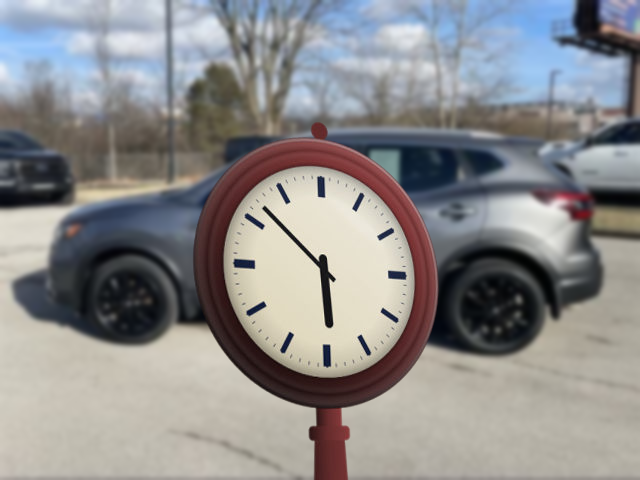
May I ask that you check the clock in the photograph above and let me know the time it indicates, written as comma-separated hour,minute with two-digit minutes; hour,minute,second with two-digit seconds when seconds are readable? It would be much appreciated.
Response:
5,52
